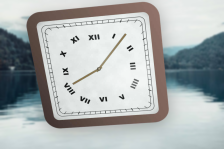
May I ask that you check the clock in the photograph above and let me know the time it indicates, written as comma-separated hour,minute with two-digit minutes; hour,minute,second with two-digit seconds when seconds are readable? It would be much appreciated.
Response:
8,07
